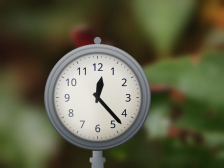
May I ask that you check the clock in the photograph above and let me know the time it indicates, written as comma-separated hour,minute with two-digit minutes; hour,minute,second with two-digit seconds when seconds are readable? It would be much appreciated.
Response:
12,23
